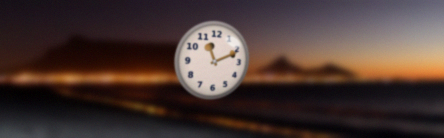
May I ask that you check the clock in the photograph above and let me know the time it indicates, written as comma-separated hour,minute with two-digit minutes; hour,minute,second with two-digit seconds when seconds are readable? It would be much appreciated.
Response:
11,11
